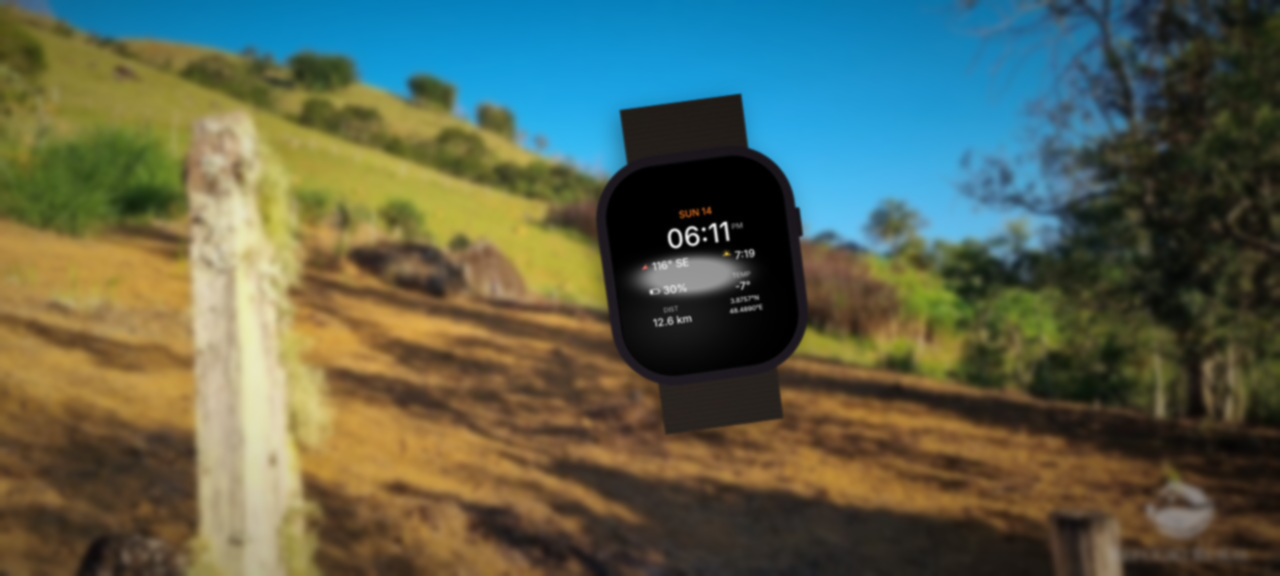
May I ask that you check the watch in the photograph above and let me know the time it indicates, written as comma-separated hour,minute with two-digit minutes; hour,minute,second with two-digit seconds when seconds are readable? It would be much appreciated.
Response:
6,11
